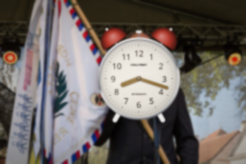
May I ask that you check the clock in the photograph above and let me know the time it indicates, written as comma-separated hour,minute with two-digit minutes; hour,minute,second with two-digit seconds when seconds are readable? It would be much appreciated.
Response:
8,18
